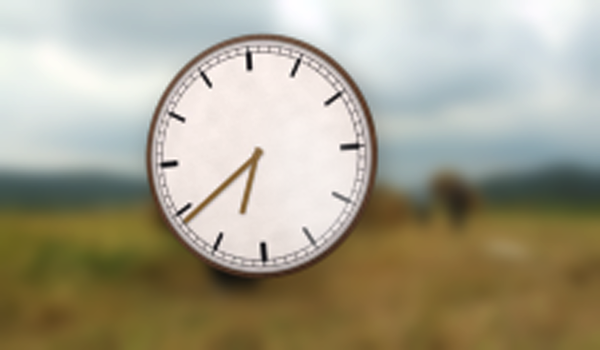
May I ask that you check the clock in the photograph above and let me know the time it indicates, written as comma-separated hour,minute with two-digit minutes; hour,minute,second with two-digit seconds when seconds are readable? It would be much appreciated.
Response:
6,39
